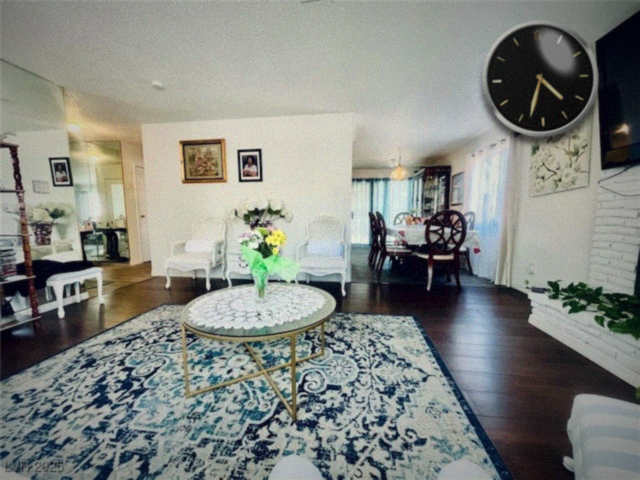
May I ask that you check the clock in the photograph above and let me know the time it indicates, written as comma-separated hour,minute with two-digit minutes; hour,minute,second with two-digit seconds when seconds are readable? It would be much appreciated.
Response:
4,33
